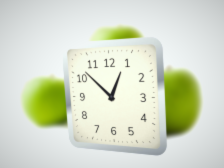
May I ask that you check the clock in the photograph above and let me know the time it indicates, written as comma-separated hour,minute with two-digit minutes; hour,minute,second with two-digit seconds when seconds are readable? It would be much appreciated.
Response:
12,52
